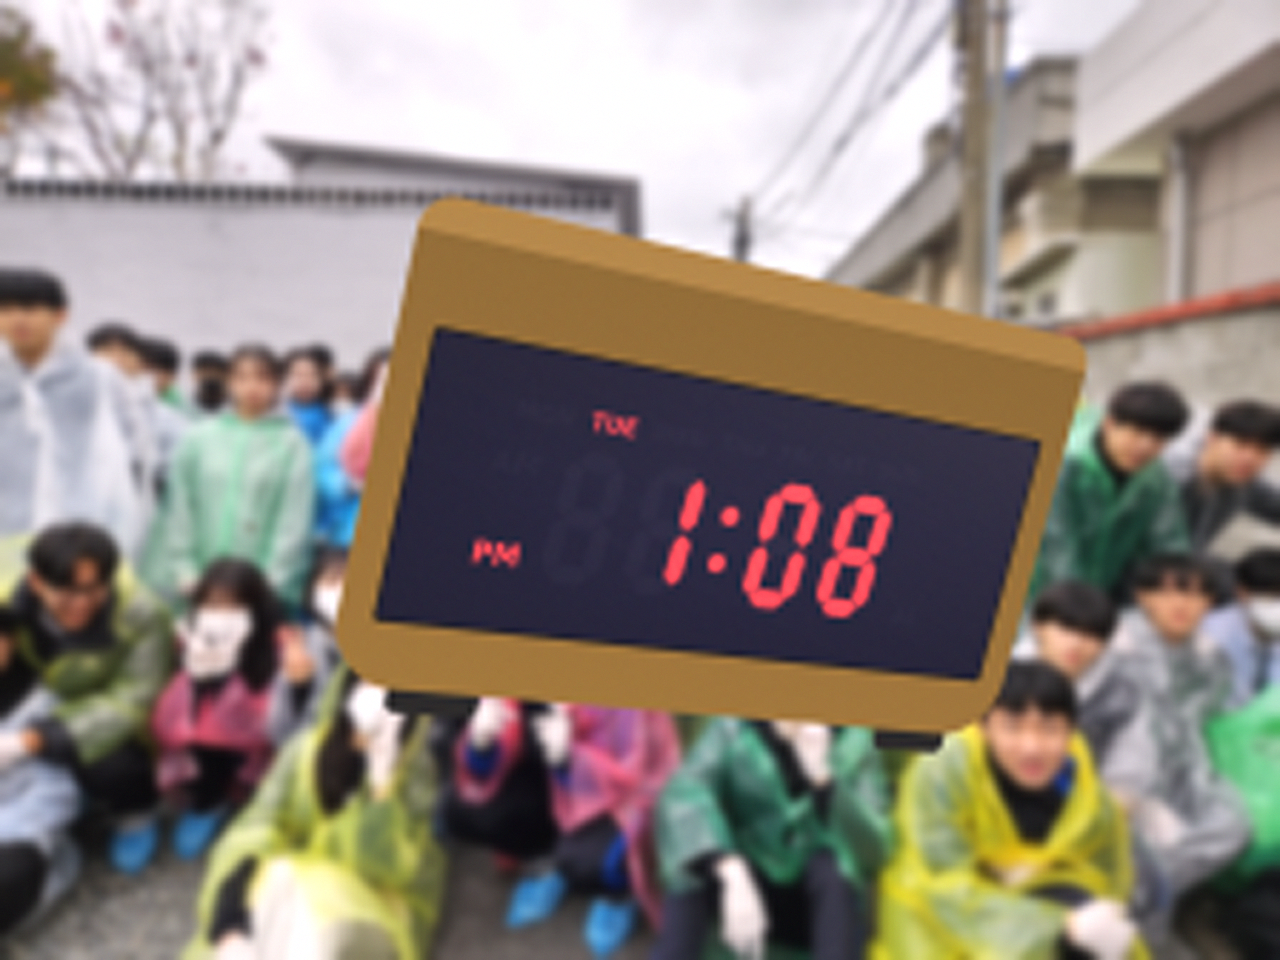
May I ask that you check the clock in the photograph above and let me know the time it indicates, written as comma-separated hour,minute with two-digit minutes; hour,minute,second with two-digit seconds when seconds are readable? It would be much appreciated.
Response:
1,08
